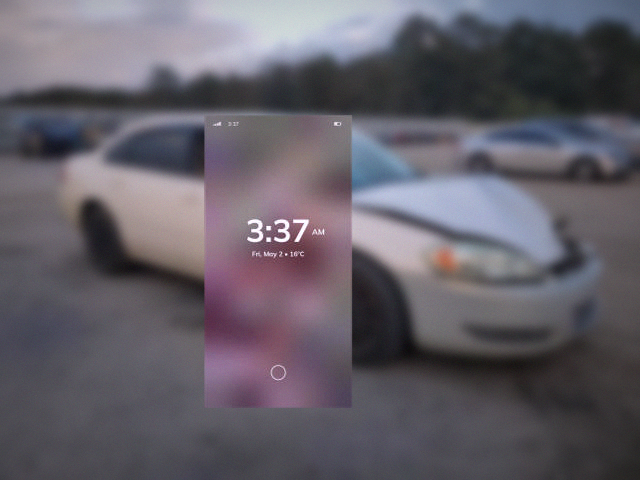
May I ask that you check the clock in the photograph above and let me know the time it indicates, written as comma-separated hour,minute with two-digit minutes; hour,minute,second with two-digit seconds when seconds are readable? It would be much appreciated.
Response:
3,37
